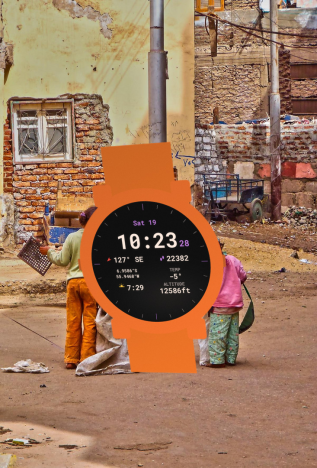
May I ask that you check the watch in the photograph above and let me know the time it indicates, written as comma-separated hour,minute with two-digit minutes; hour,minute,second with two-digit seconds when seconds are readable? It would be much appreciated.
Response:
10,23,28
